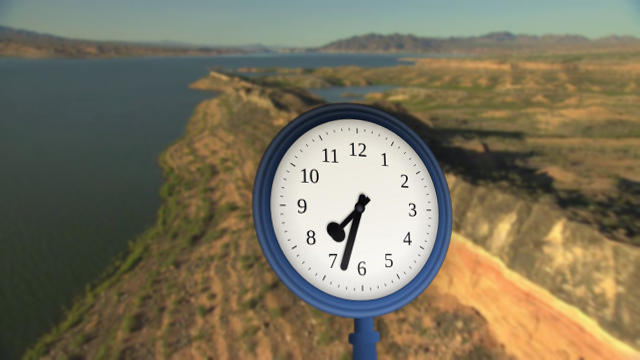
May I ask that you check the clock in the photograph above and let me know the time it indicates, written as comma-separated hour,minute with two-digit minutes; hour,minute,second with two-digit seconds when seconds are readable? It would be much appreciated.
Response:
7,33
